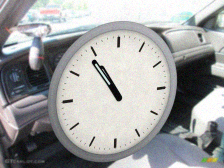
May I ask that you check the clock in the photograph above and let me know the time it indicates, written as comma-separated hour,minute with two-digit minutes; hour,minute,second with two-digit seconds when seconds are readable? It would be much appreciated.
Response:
10,54
